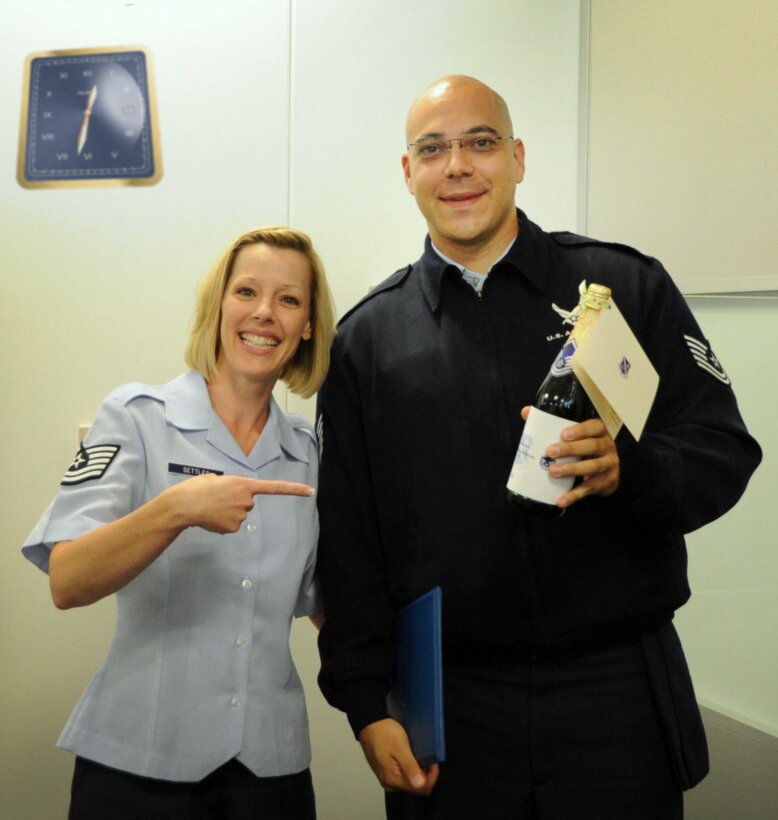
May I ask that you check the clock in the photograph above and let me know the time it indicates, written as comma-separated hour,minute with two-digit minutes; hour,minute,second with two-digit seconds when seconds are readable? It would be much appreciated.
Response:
12,32
